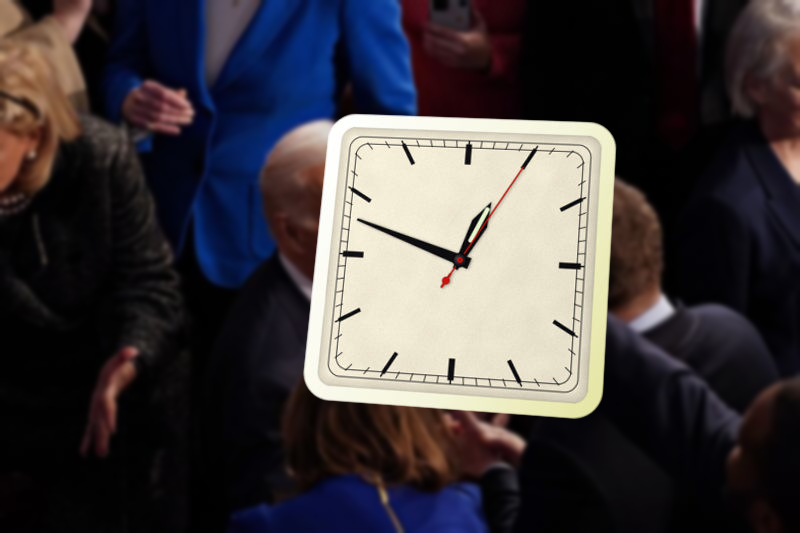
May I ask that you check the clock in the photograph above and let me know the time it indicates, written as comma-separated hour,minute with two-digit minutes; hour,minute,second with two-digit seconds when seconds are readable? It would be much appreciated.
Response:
12,48,05
